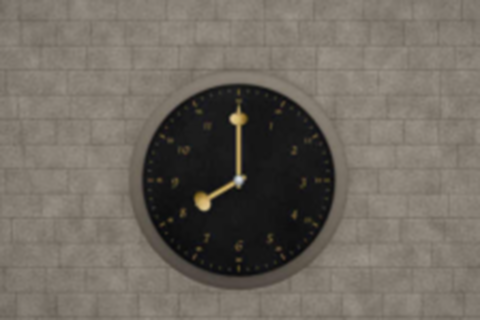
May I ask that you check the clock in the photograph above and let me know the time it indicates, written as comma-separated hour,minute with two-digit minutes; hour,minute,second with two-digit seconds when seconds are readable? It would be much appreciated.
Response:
8,00
